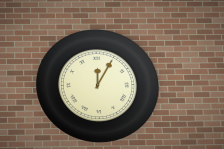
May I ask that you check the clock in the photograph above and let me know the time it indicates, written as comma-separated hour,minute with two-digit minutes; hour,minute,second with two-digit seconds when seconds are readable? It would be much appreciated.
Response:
12,05
